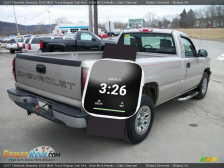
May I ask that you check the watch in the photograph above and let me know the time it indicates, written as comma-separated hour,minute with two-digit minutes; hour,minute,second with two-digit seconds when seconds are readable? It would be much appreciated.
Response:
3,26
